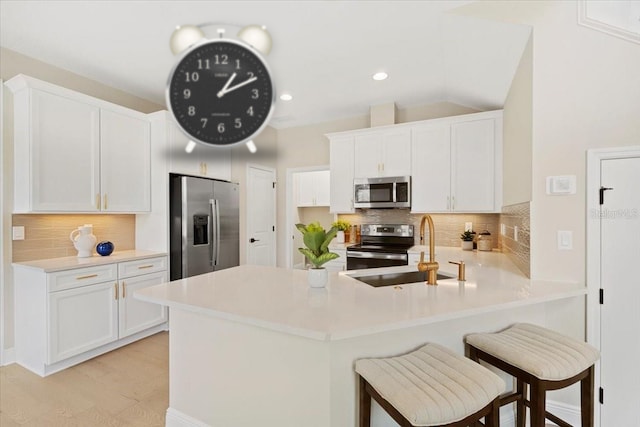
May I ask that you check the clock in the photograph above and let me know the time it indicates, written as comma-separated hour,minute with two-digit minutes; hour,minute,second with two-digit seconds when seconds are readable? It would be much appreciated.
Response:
1,11
